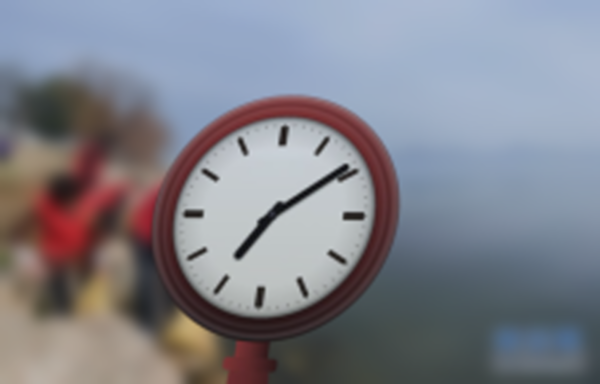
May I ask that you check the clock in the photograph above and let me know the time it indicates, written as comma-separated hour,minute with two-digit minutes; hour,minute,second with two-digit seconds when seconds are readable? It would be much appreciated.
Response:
7,09
